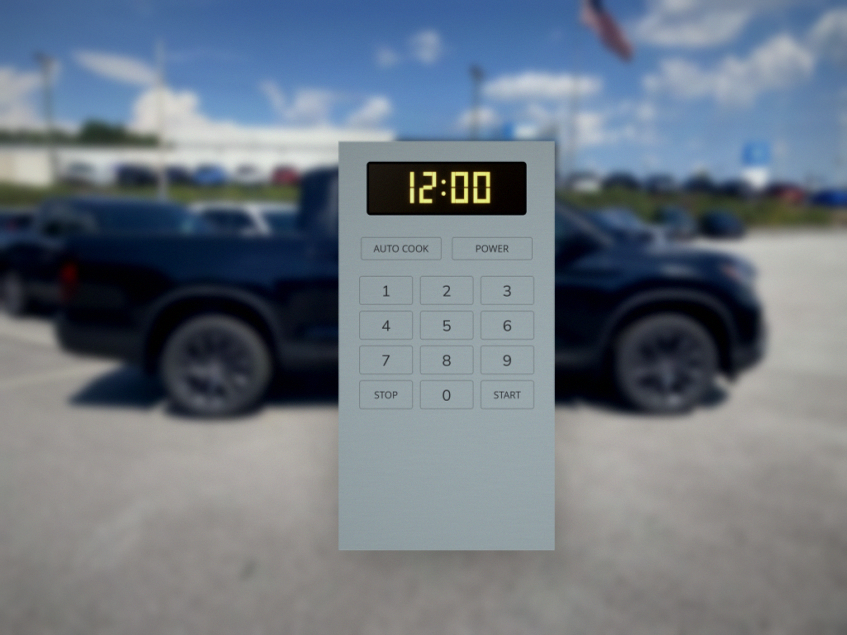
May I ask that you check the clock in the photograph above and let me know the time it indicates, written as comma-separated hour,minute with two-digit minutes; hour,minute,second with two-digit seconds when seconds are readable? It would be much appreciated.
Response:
12,00
